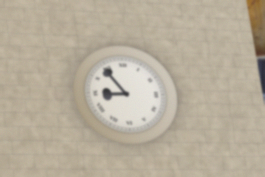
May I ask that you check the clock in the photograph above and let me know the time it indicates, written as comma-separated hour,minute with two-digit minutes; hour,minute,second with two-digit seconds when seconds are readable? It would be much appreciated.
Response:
8,54
